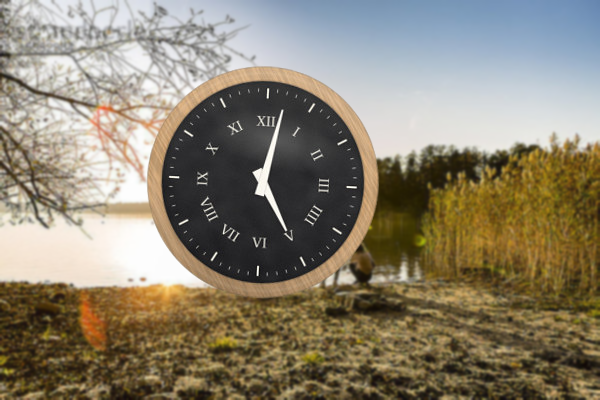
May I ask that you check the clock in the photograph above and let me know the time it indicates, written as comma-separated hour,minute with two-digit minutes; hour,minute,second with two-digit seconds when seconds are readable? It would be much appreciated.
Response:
5,02
